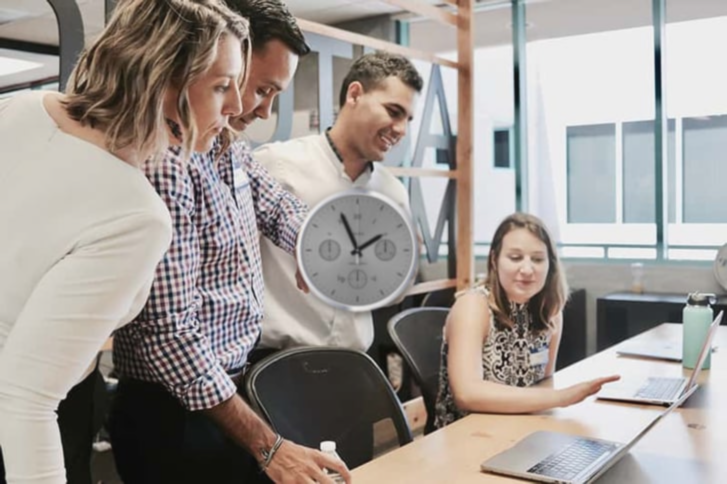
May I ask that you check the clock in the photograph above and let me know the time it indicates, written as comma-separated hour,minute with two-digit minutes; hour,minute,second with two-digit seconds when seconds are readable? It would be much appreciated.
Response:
1,56
